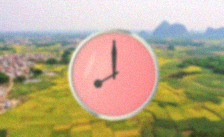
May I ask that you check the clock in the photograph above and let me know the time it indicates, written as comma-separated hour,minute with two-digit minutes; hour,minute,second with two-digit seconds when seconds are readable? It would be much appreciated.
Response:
8,00
